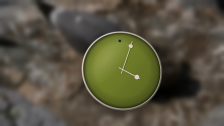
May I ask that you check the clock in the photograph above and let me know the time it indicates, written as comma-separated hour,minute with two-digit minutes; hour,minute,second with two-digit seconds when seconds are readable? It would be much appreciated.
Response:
4,04
